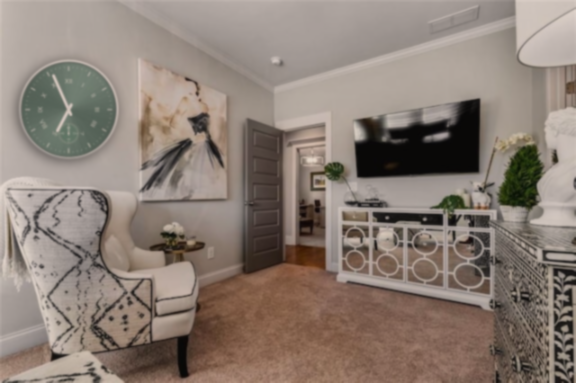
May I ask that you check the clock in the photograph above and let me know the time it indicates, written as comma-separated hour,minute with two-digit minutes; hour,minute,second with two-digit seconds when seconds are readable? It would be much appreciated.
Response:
6,56
